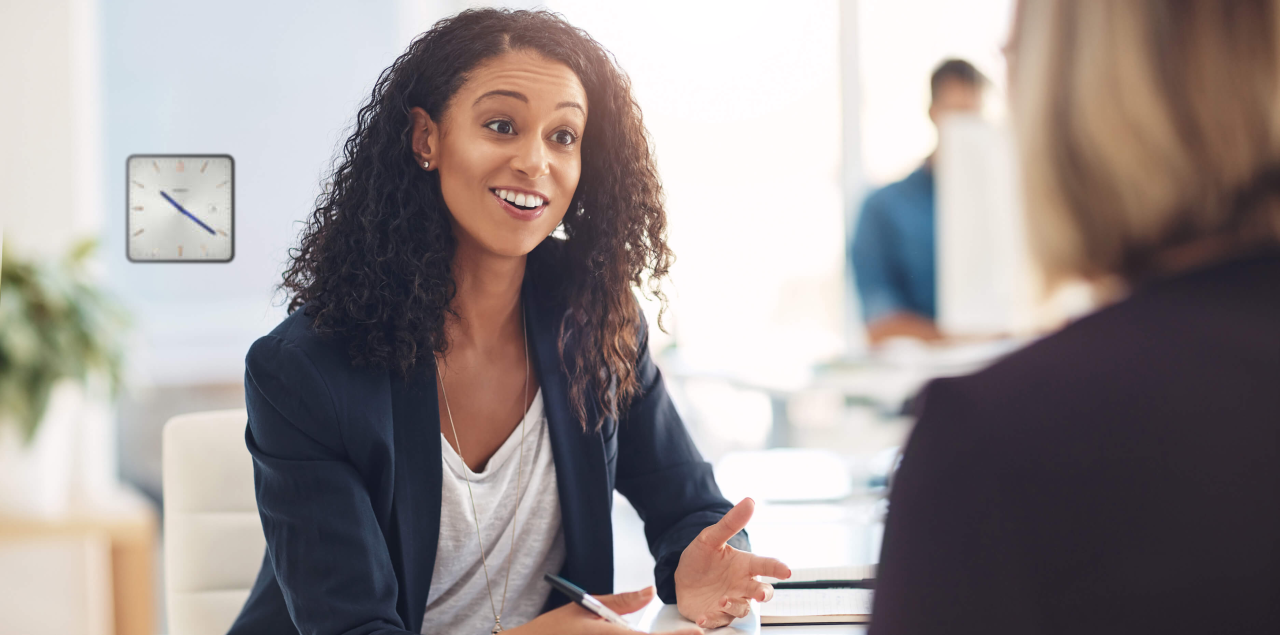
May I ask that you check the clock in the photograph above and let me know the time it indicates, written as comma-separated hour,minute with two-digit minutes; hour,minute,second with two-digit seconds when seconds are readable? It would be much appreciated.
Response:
10,21
